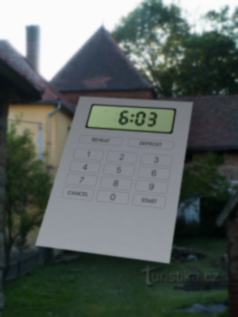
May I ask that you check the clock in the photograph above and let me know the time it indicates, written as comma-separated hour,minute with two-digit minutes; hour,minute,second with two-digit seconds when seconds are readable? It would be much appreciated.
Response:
6,03
